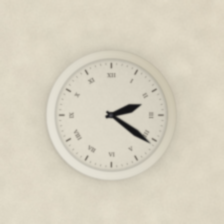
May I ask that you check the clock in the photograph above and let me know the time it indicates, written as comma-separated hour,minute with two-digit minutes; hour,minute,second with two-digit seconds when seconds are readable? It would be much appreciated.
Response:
2,21
